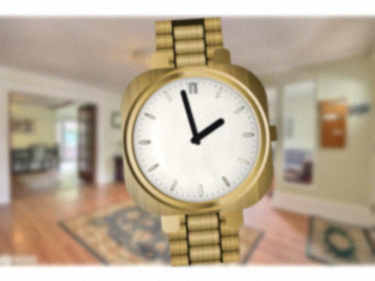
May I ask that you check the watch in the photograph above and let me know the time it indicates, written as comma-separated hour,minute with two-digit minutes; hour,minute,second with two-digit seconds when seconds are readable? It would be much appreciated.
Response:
1,58
